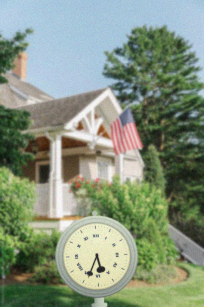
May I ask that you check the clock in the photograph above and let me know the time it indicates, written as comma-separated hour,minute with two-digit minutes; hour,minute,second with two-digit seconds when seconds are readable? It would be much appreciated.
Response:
5,34
